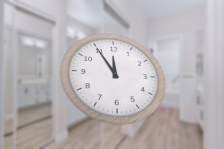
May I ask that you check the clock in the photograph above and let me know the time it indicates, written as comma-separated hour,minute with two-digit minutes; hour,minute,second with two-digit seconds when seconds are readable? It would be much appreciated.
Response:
11,55
